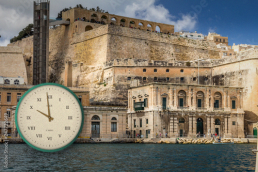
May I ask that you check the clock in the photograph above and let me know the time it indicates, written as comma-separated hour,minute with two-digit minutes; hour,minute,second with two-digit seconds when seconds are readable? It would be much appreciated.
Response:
9,59
